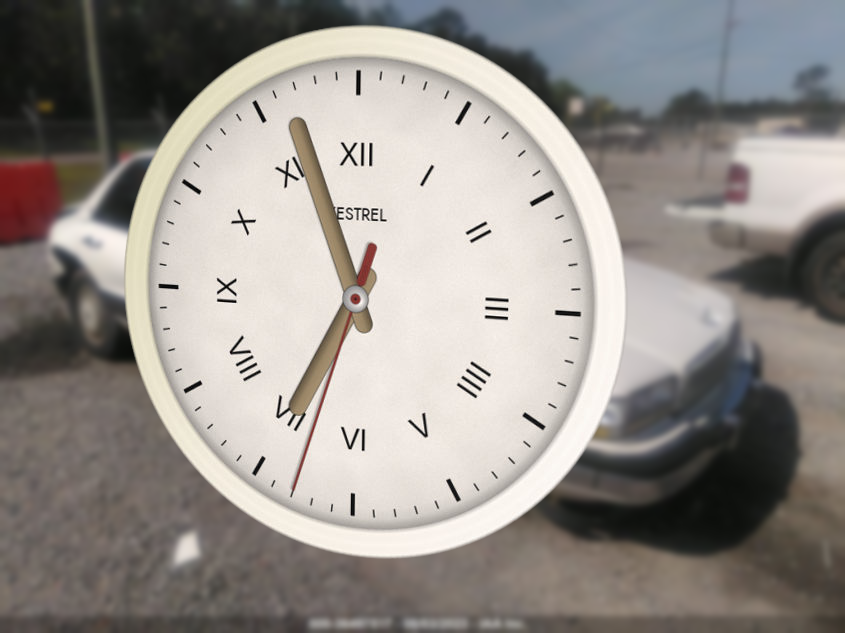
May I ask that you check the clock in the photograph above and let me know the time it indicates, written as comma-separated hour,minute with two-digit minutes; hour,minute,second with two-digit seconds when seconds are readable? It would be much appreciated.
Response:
6,56,33
